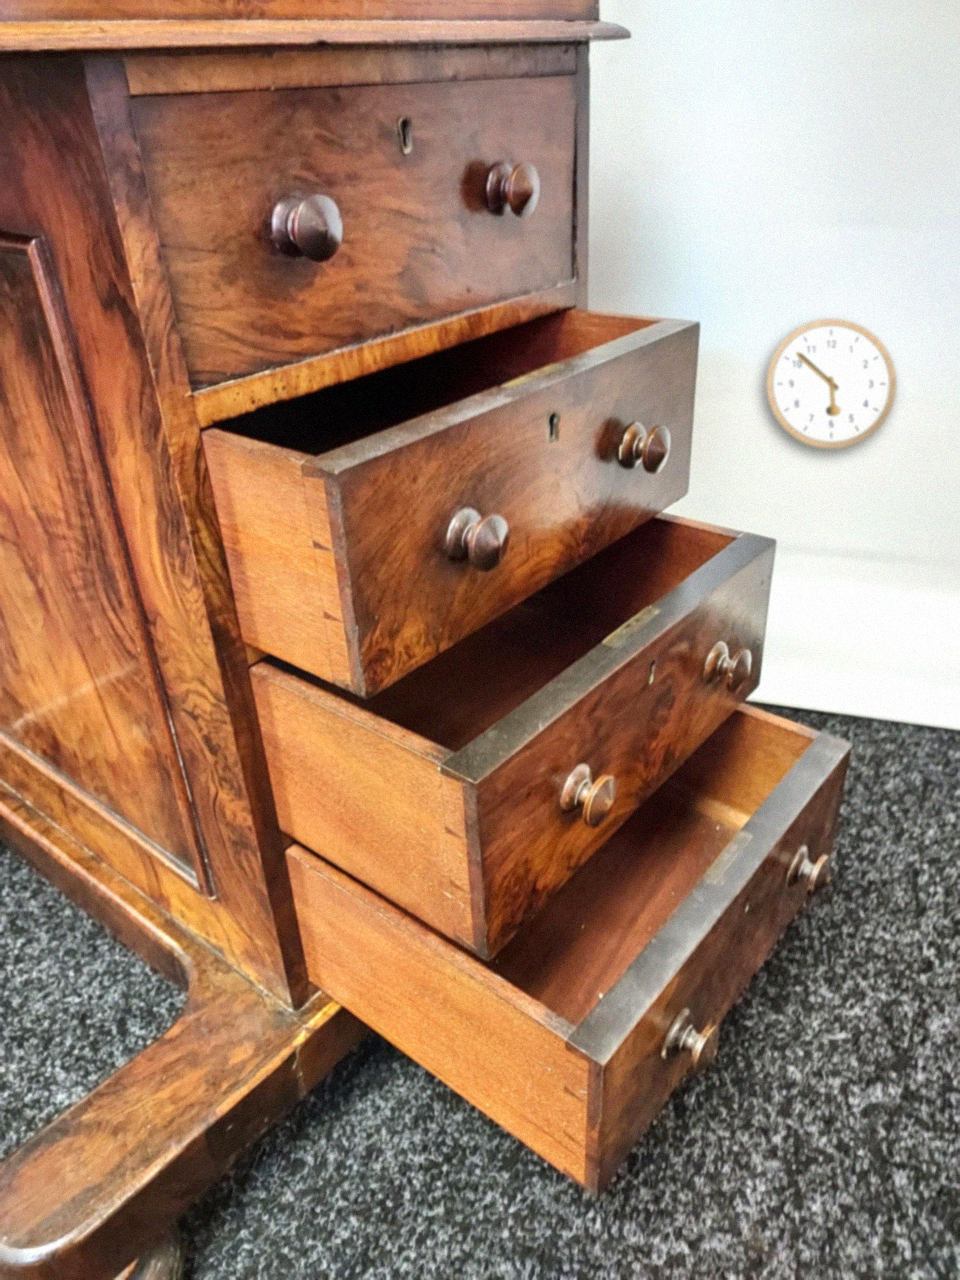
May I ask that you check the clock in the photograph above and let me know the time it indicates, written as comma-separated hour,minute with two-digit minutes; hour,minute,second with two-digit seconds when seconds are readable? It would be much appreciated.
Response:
5,52
